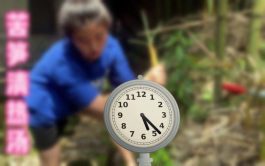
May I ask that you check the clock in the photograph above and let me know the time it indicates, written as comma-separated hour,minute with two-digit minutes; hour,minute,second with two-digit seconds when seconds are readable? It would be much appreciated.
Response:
5,23
